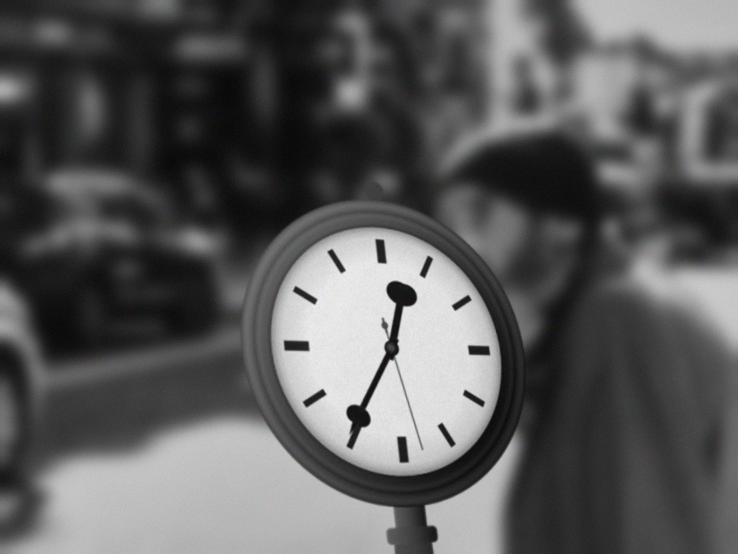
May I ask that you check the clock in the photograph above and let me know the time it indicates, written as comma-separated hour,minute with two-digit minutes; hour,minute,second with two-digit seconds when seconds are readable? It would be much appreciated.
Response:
12,35,28
